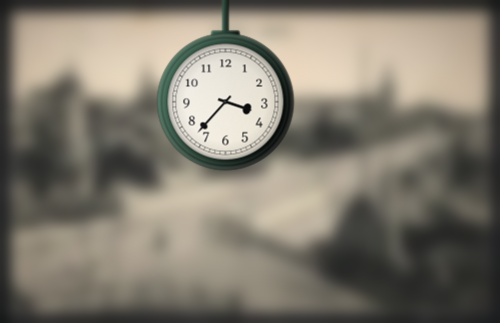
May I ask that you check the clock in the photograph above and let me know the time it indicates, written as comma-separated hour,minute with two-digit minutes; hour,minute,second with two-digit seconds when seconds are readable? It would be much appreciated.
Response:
3,37
